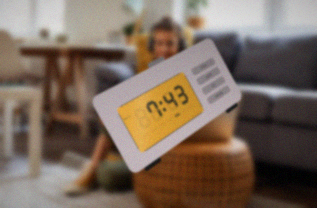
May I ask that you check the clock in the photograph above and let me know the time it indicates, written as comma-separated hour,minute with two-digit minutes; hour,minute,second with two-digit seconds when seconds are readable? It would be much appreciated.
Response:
7,43
